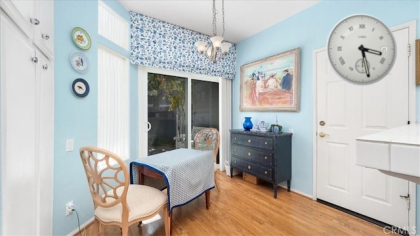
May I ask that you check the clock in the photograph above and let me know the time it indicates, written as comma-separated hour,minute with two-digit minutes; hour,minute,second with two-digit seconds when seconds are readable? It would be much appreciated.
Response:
3,28
